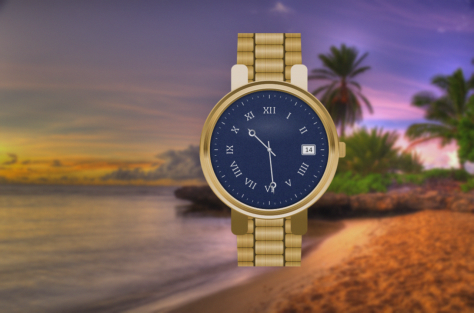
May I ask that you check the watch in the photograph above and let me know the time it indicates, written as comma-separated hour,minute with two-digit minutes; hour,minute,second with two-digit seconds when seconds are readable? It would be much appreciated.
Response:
10,29
